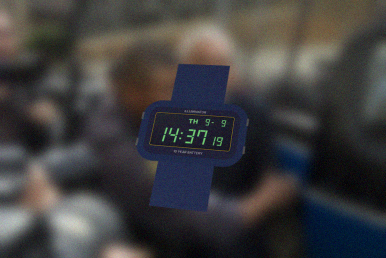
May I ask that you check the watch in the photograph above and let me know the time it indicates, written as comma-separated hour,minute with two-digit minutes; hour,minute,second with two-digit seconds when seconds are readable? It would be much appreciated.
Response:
14,37,19
